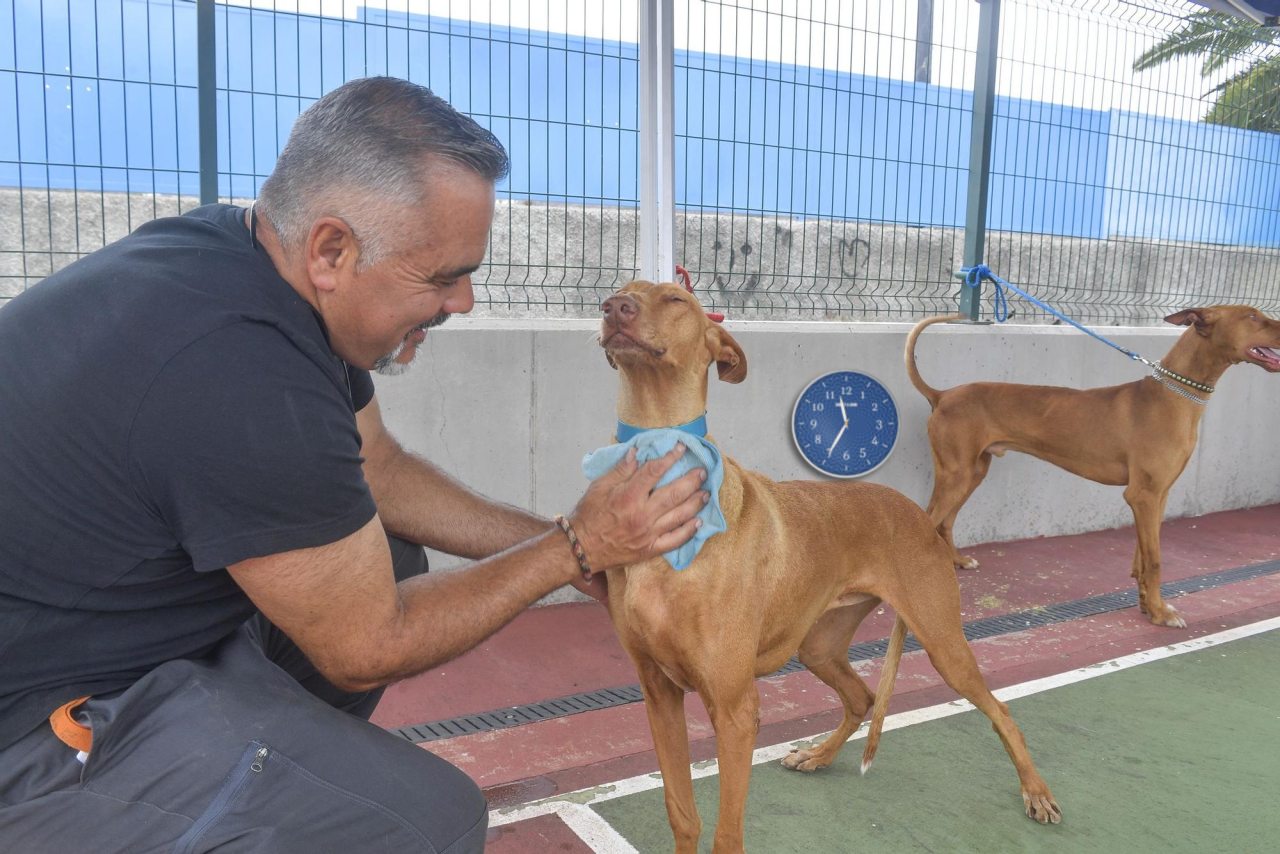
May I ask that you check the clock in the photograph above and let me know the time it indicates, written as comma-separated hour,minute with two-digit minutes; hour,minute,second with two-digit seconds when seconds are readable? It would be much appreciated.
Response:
11,35
